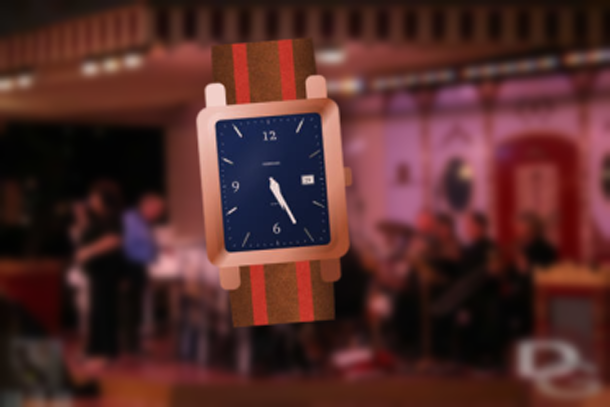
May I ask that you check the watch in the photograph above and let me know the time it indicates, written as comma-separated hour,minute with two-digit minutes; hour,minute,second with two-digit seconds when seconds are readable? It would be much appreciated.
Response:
5,26
